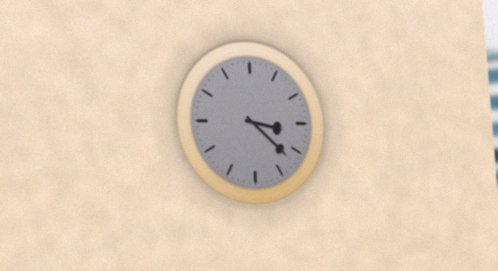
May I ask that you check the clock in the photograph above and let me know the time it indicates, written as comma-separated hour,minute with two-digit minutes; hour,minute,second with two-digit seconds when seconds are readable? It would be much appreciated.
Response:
3,22
